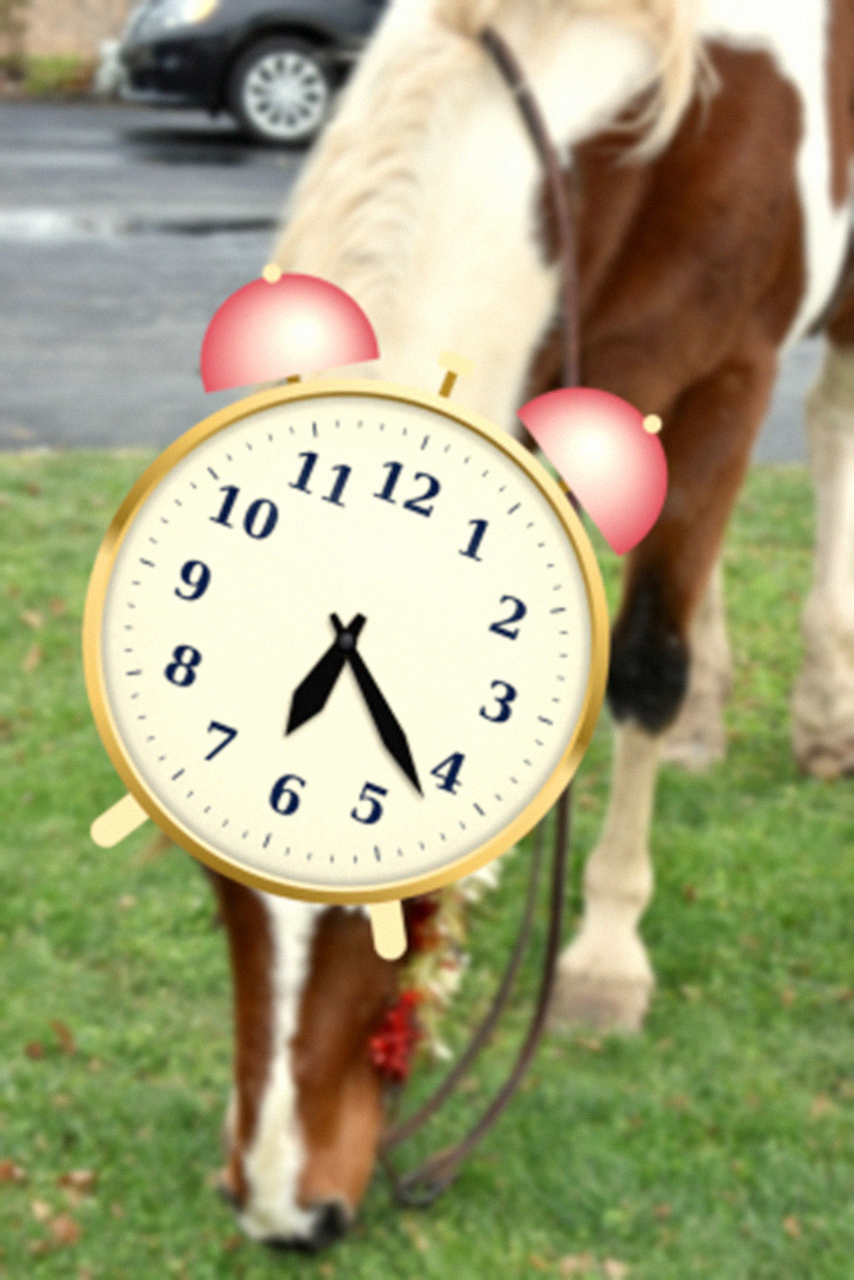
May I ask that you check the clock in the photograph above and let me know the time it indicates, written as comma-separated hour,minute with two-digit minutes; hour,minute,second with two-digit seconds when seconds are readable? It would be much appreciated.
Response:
6,22
